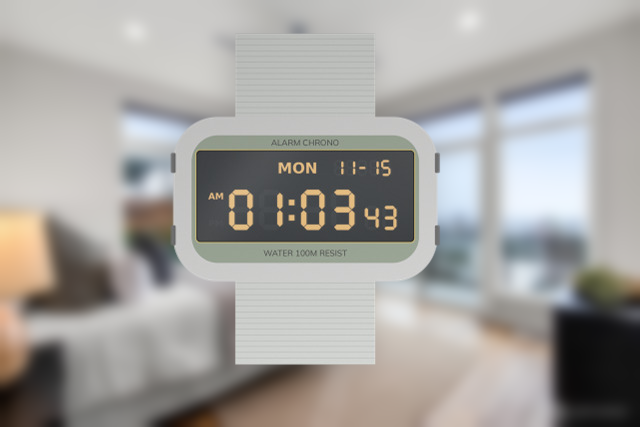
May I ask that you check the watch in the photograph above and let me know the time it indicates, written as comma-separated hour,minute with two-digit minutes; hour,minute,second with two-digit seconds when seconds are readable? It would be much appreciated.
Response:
1,03,43
